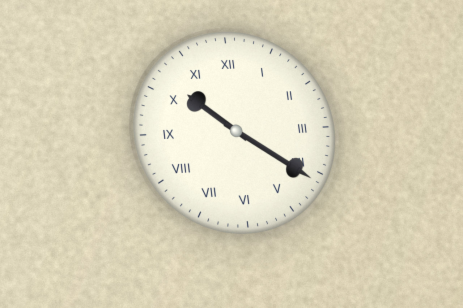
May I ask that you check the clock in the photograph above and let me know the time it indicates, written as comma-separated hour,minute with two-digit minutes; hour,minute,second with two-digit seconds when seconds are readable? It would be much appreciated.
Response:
10,21
